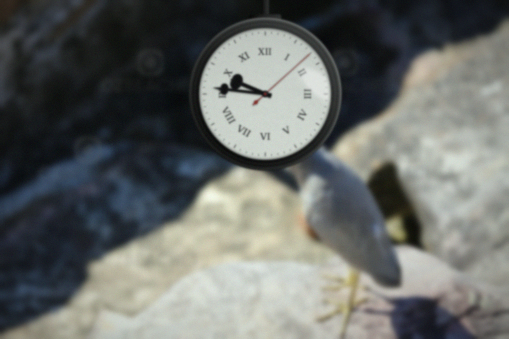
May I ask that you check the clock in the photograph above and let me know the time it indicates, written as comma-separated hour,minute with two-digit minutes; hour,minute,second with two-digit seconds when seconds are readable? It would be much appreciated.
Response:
9,46,08
